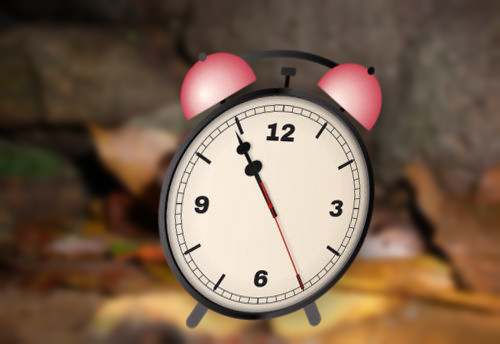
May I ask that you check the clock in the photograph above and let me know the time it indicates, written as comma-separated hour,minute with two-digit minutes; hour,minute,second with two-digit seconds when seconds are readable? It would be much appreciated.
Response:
10,54,25
